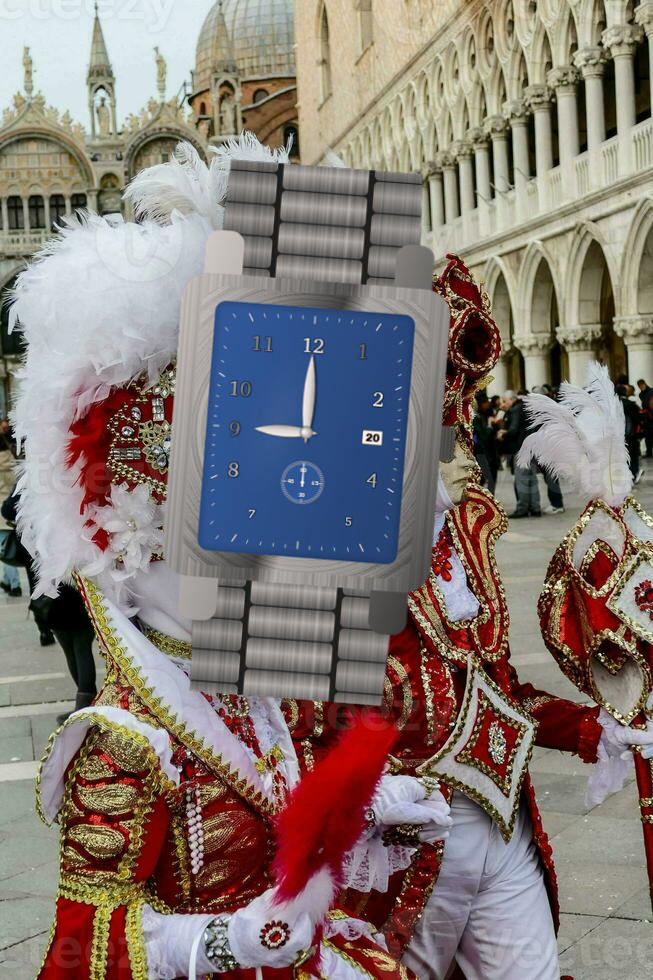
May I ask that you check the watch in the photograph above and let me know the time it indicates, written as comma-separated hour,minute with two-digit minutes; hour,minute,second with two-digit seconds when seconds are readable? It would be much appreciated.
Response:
9,00
